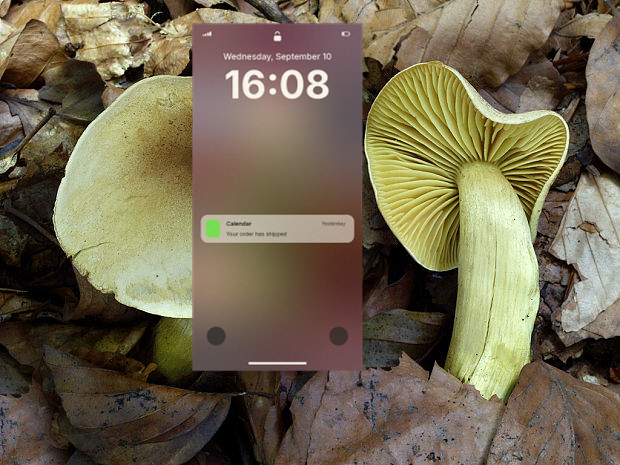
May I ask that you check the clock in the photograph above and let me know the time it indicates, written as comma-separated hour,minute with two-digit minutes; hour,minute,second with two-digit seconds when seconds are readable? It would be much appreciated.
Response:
16,08
